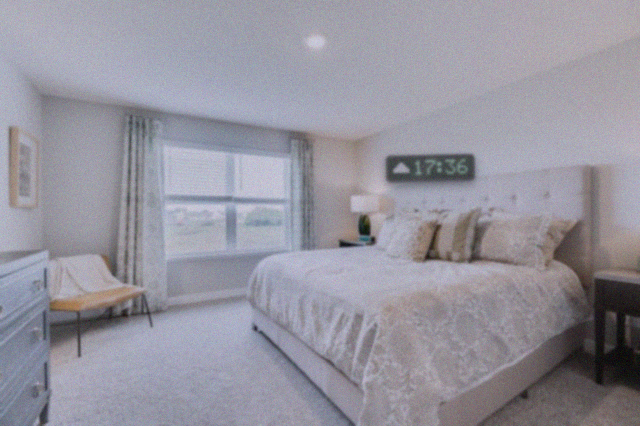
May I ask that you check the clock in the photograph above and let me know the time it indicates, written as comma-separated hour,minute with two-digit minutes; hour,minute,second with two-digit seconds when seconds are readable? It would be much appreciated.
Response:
17,36
